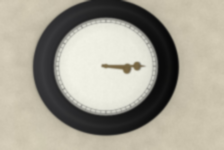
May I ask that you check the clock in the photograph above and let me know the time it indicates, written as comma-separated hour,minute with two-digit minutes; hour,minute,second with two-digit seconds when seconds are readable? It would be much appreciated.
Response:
3,15
